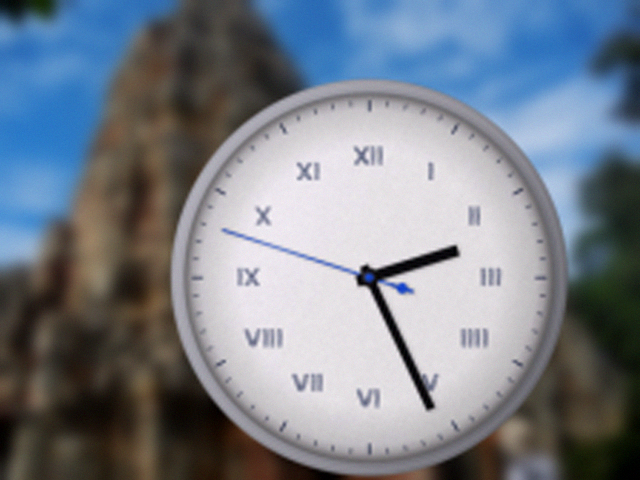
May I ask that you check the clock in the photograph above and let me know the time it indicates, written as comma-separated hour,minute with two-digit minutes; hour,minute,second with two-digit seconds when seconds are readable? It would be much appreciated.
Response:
2,25,48
